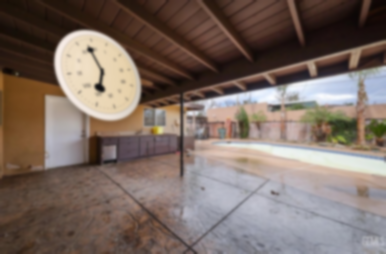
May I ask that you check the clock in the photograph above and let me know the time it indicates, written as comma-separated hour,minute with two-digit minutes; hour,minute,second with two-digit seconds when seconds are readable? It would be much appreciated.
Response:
6,58
